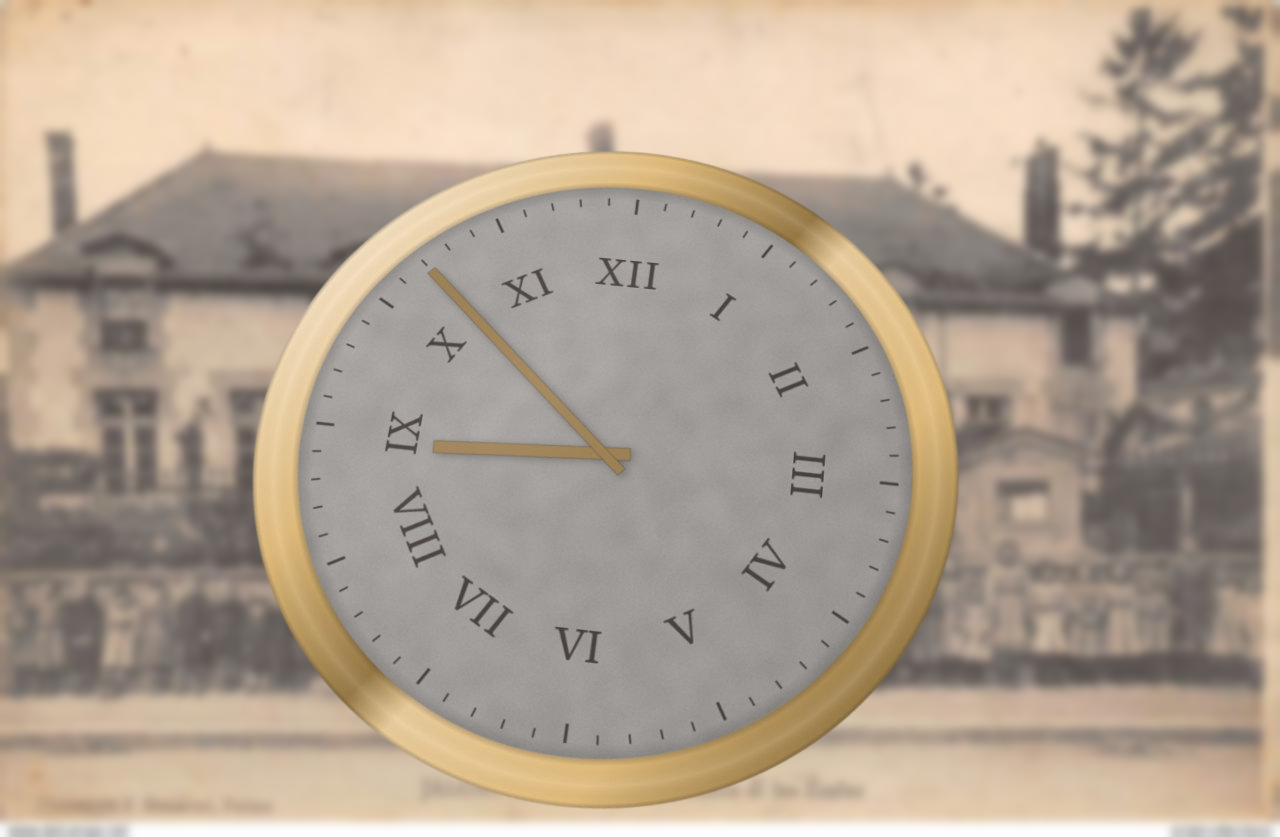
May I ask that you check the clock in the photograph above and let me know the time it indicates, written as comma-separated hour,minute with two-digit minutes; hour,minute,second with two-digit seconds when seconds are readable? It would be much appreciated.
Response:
8,52
